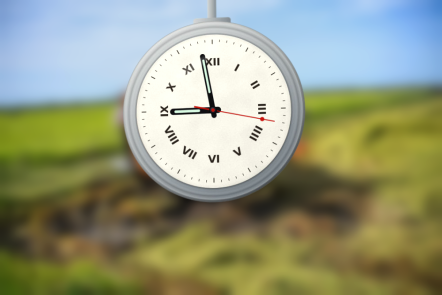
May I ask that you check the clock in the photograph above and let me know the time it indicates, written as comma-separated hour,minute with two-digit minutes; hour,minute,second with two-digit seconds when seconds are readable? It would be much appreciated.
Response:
8,58,17
